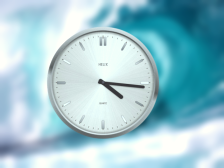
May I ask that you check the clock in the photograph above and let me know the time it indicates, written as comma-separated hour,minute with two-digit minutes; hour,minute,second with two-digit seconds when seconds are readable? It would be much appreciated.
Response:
4,16
